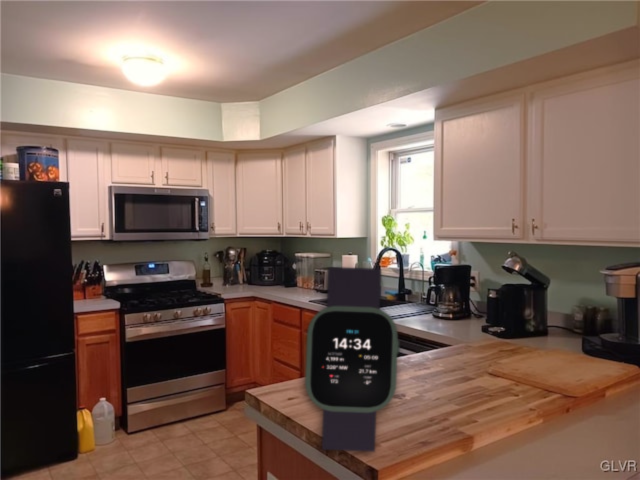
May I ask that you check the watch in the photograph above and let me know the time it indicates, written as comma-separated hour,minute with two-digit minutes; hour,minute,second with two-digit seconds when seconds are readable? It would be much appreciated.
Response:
14,34
